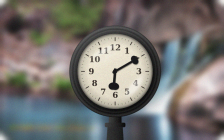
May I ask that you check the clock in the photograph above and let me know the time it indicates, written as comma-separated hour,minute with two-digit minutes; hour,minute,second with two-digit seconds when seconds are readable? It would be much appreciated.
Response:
6,10
